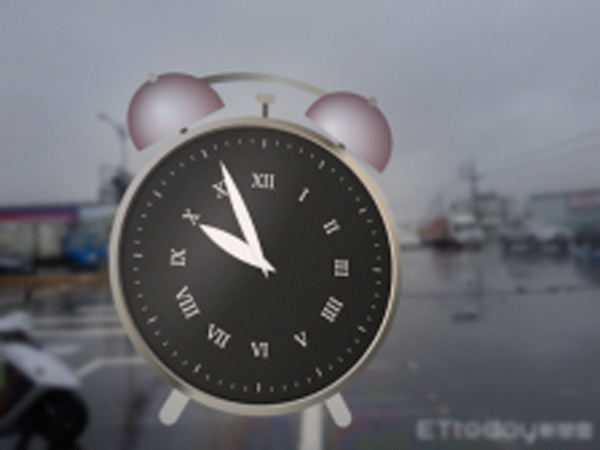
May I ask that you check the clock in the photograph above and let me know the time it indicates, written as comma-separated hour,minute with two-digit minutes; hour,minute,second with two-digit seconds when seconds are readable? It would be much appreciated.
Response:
9,56
